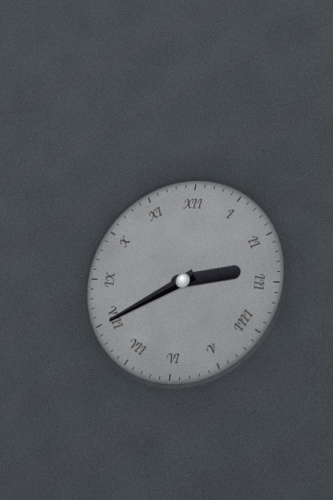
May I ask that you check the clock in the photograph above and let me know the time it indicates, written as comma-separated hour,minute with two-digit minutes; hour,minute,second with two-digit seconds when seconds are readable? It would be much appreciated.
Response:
2,40
